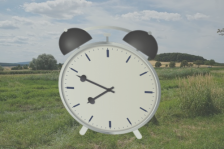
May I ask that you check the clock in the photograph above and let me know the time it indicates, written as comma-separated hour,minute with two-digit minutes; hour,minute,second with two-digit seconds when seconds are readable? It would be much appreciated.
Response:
7,49
